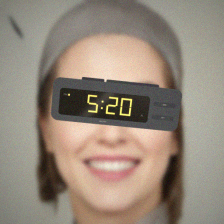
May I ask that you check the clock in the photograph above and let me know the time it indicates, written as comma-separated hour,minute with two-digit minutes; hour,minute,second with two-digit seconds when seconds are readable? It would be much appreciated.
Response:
5,20
